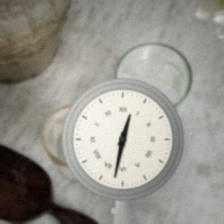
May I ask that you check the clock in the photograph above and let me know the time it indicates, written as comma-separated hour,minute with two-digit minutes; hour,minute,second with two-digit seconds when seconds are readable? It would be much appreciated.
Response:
12,32
